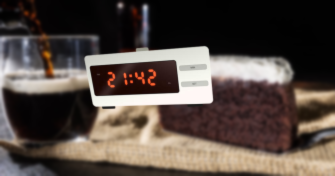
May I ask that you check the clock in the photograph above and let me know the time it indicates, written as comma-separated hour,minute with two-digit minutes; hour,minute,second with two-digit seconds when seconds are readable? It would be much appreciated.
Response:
21,42
